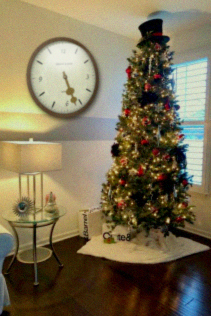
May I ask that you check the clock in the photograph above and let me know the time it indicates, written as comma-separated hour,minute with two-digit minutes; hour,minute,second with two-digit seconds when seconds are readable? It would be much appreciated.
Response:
5,27
